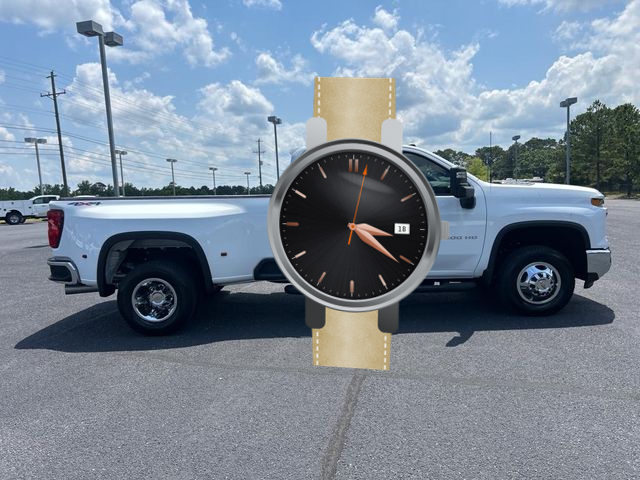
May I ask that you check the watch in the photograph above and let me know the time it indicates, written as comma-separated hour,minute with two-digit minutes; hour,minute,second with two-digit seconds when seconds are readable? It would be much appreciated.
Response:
3,21,02
